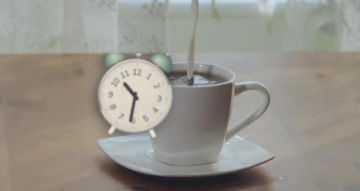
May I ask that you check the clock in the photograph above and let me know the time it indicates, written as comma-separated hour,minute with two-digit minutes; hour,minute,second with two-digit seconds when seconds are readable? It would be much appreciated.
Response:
10,31
